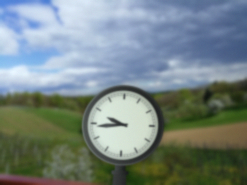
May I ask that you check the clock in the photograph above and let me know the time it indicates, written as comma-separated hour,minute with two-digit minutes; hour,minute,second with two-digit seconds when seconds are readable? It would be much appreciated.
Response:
9,44
